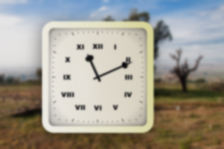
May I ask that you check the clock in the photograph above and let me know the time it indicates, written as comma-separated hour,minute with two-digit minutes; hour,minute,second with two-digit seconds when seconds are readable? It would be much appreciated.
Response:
11,11
